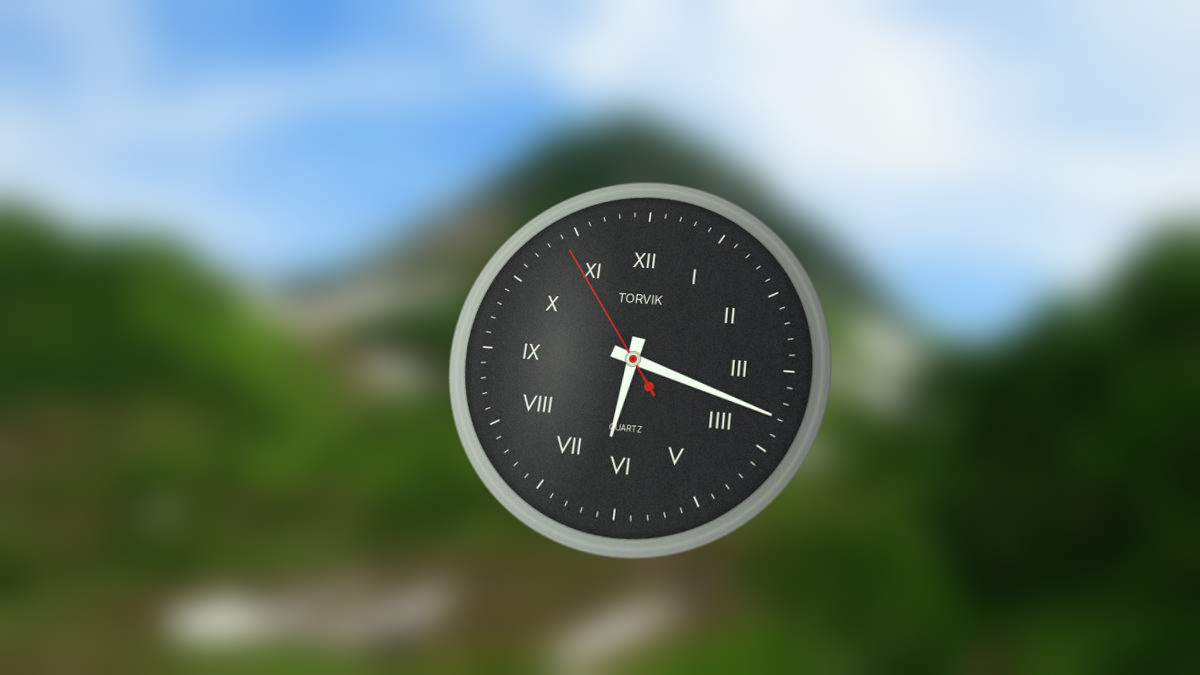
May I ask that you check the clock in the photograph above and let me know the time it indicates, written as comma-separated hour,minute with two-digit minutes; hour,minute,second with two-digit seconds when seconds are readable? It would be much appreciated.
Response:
6,17,54
